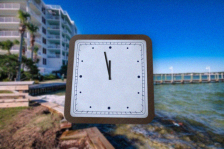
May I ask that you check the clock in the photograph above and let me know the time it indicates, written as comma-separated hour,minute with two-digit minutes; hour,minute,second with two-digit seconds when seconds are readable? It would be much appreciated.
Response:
11,58
